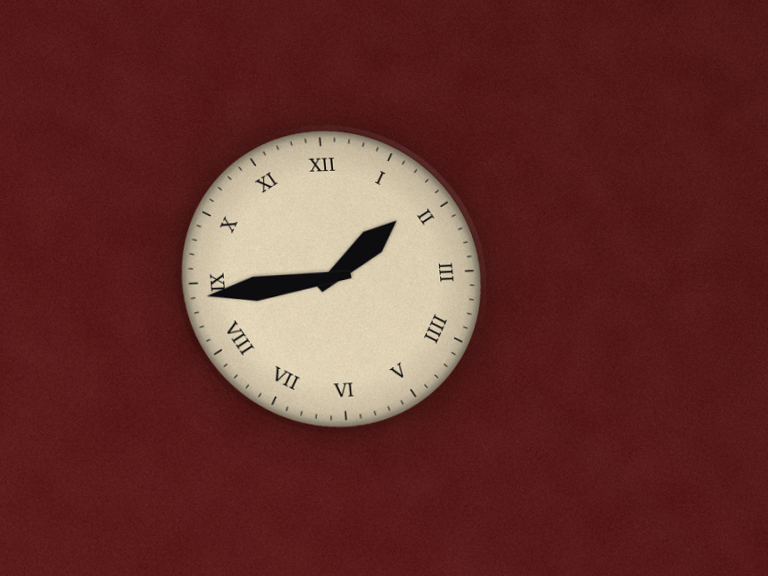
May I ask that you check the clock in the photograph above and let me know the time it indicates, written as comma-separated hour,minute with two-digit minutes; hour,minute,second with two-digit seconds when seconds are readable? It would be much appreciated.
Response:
1,44
